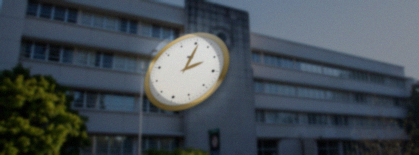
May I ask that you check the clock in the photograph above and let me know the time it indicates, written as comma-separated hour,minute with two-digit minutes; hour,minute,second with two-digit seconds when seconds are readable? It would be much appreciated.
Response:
2,01
